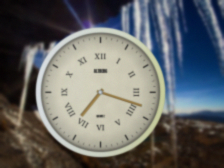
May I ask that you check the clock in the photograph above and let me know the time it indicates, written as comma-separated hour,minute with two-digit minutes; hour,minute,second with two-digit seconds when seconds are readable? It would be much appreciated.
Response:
7,18
